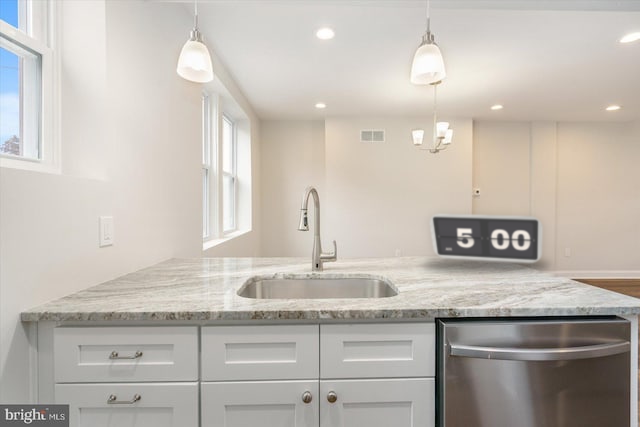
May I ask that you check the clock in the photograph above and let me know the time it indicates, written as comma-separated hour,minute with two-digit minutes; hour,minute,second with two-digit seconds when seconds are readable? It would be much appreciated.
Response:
5,00
